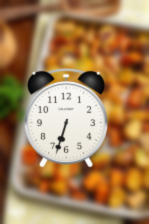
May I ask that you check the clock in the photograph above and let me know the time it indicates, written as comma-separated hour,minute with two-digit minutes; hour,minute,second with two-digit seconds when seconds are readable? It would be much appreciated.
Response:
6,33
